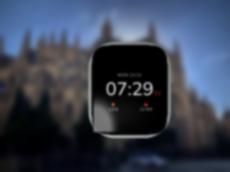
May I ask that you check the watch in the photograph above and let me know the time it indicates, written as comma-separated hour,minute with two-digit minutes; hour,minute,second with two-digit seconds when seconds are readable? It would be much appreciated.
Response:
7,29
